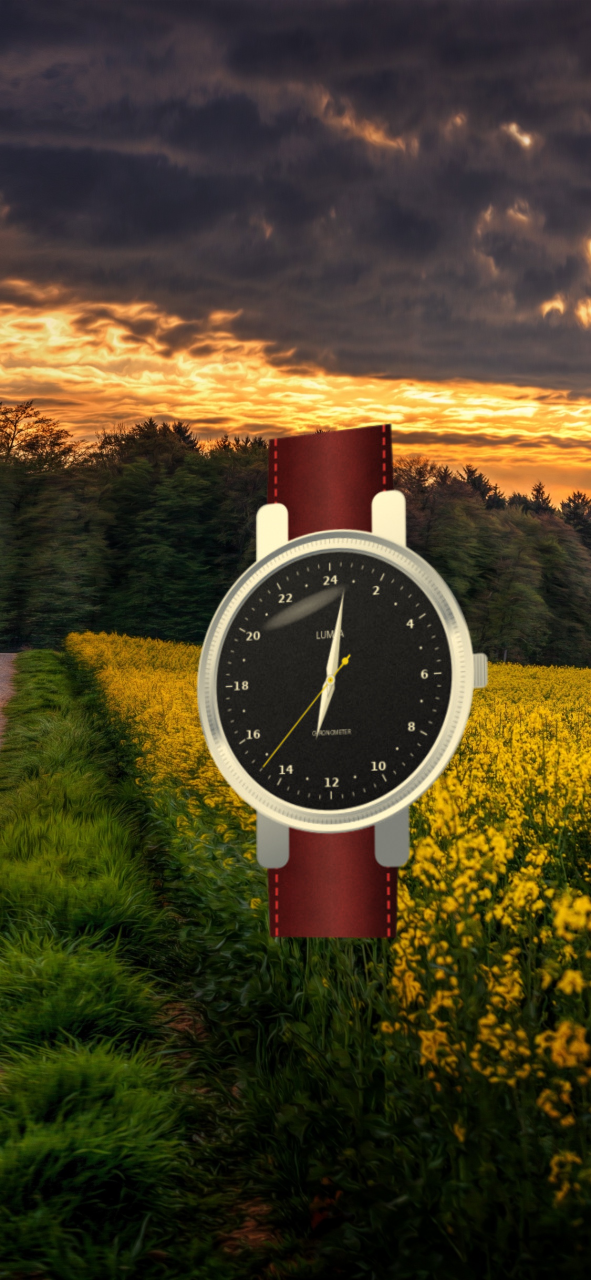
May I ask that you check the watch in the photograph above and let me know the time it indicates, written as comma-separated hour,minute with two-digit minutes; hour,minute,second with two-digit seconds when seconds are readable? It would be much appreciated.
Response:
13,01,37
